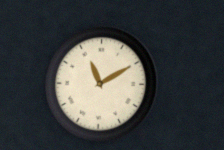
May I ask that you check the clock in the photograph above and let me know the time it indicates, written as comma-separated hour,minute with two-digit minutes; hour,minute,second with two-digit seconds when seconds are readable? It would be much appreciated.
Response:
11,10
